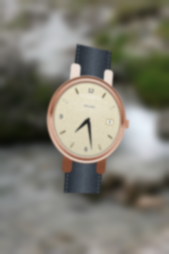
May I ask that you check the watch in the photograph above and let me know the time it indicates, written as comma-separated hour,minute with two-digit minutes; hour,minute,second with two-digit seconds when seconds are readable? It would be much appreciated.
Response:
7,28
